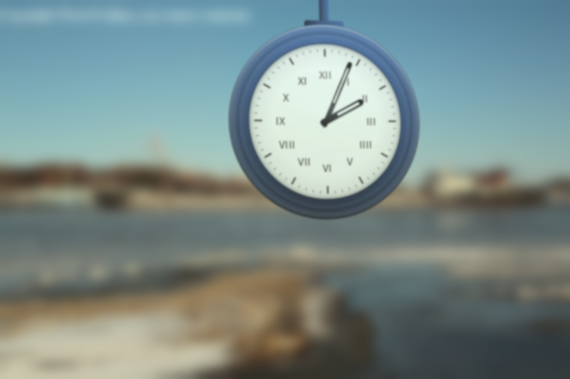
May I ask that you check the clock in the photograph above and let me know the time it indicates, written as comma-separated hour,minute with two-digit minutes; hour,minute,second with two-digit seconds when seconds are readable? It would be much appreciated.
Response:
2,04
